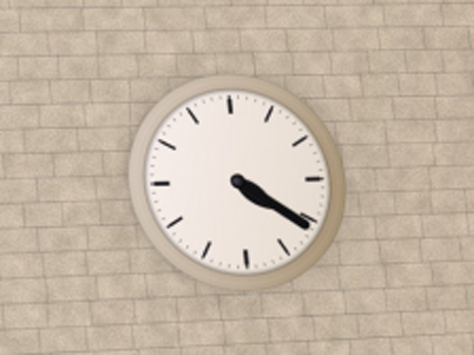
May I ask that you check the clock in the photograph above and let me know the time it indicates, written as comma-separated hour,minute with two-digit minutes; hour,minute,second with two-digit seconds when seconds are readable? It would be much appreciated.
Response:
4,21
